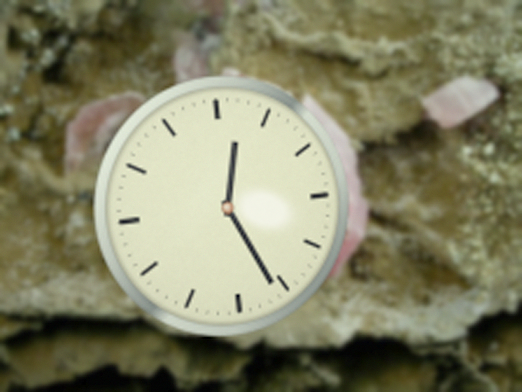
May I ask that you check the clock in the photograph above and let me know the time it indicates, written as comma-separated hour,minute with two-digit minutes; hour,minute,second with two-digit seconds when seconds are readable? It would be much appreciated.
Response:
12,26
